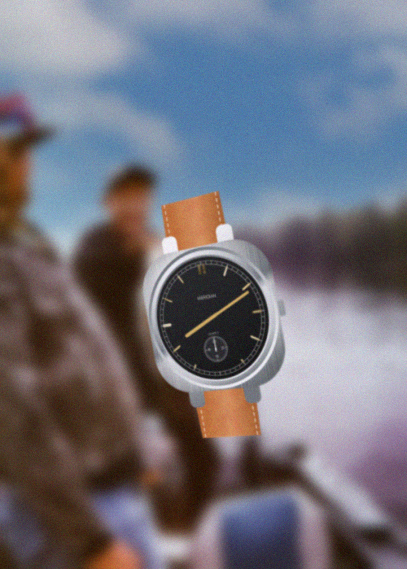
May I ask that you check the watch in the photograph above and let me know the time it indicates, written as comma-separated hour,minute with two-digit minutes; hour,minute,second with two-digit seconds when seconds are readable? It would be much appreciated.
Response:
8,11
